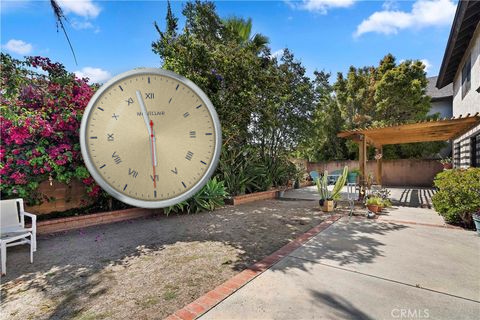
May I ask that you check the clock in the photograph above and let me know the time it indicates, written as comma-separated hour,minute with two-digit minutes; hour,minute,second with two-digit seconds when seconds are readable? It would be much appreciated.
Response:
5,57,30
